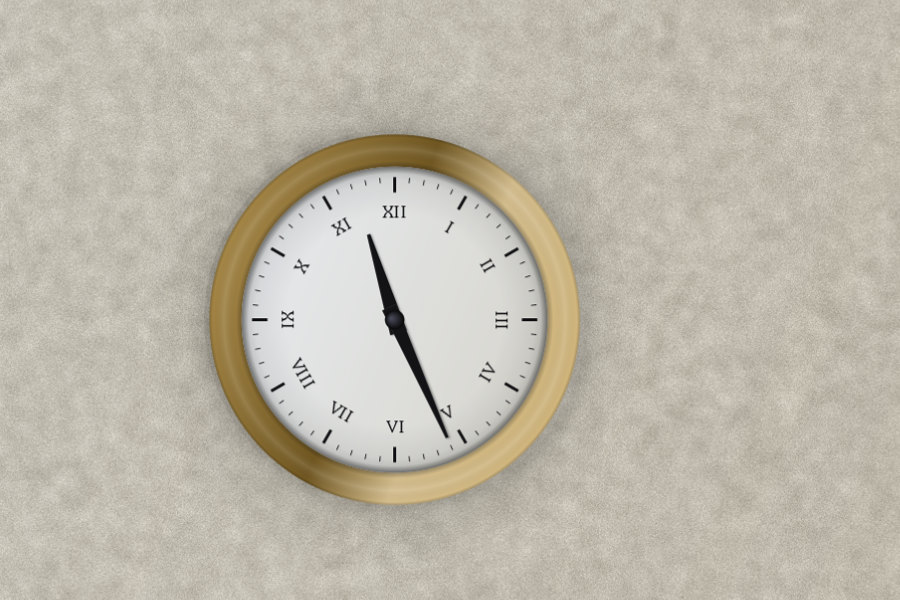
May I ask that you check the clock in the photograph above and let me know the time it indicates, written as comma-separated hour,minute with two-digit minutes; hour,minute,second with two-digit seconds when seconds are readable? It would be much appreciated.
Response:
11,26
